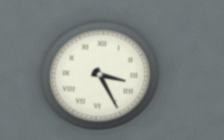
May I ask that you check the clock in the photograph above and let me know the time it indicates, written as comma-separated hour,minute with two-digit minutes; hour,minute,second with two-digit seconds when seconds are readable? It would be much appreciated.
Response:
3,25
